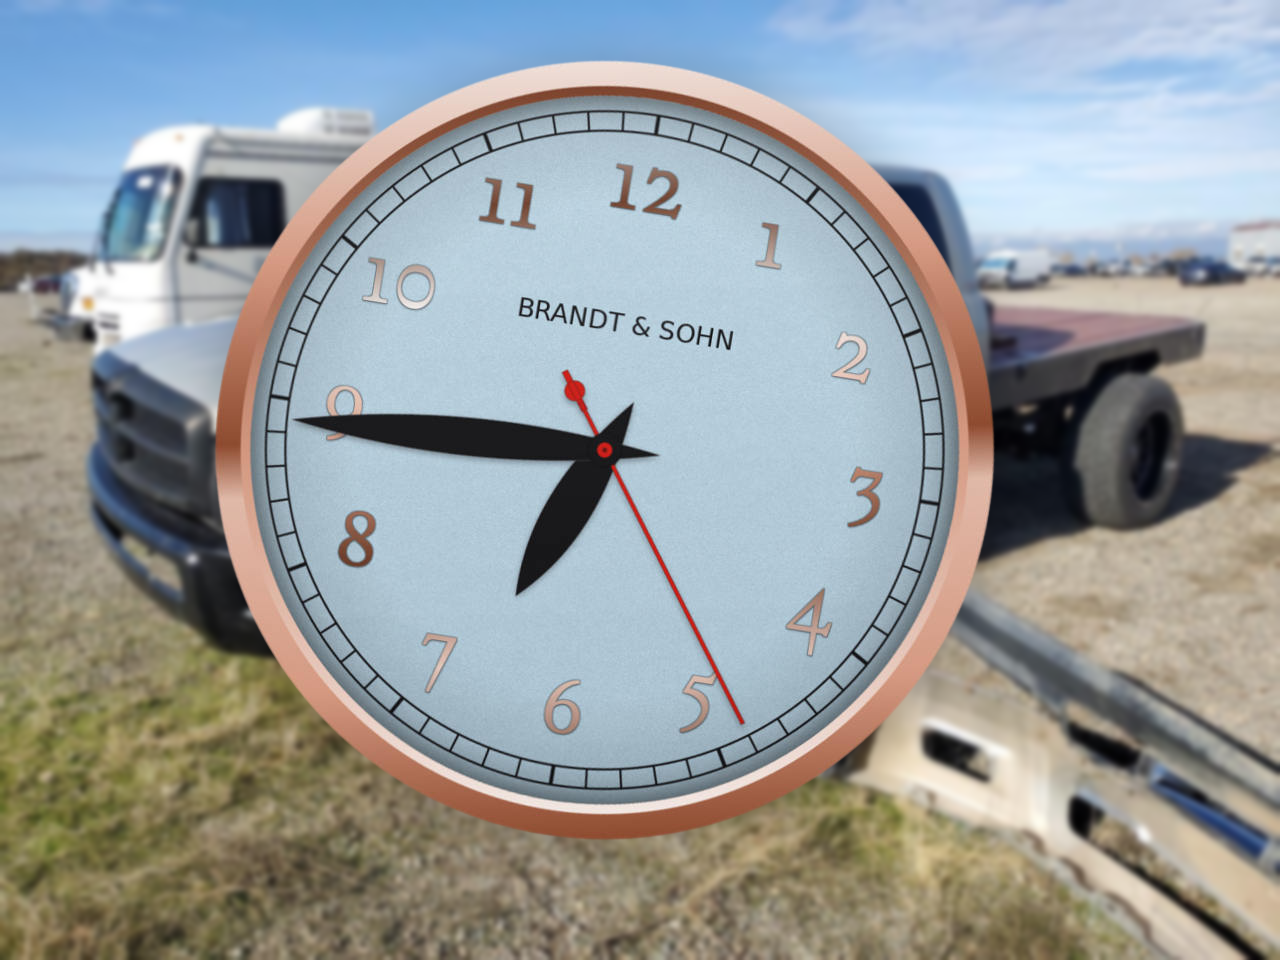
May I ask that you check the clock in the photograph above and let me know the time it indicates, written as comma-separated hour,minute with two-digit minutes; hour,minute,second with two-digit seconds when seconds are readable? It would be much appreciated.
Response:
6,44,24
